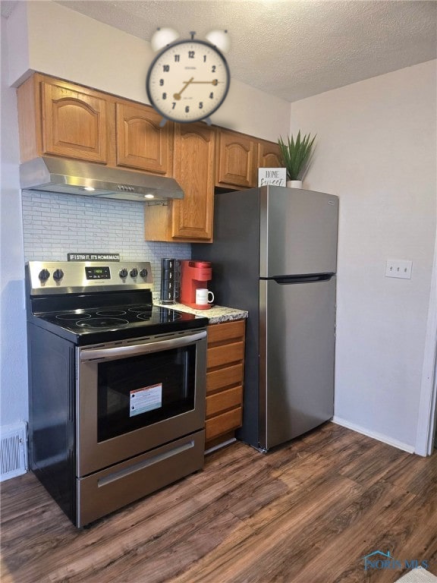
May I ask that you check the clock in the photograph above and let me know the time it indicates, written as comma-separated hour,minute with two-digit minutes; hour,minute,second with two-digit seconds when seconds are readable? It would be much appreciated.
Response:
7,15
